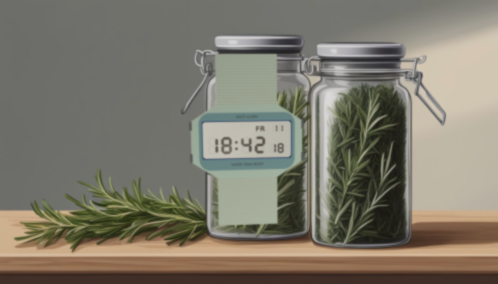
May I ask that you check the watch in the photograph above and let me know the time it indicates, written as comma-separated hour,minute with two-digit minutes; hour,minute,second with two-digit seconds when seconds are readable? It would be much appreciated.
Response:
18,42,18
